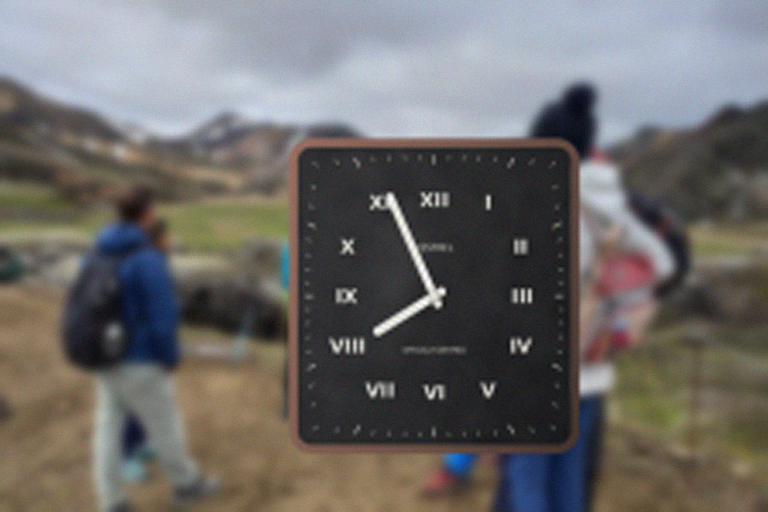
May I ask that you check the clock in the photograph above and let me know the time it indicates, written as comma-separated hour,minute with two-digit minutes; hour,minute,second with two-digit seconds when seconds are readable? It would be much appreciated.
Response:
7,56
